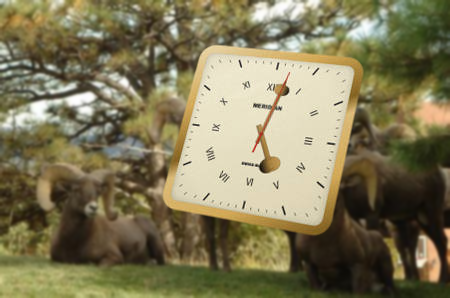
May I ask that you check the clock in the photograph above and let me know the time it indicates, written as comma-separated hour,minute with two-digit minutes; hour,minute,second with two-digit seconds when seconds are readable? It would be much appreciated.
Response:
5,02,02
